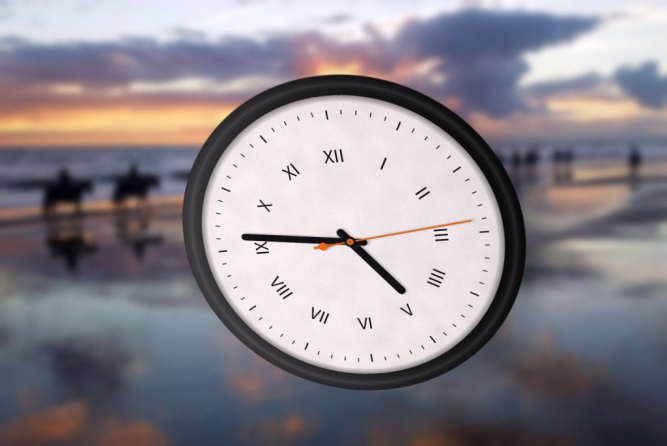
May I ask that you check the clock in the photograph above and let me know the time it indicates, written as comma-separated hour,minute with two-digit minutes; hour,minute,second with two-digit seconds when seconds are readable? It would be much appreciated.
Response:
4,46,14
